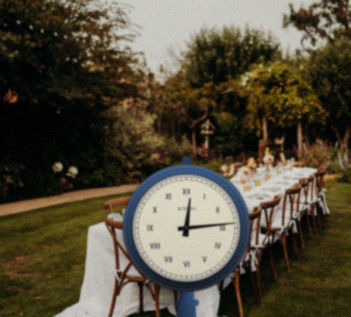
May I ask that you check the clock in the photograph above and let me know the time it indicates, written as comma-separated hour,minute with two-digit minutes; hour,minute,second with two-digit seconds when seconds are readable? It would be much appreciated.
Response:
12,14
